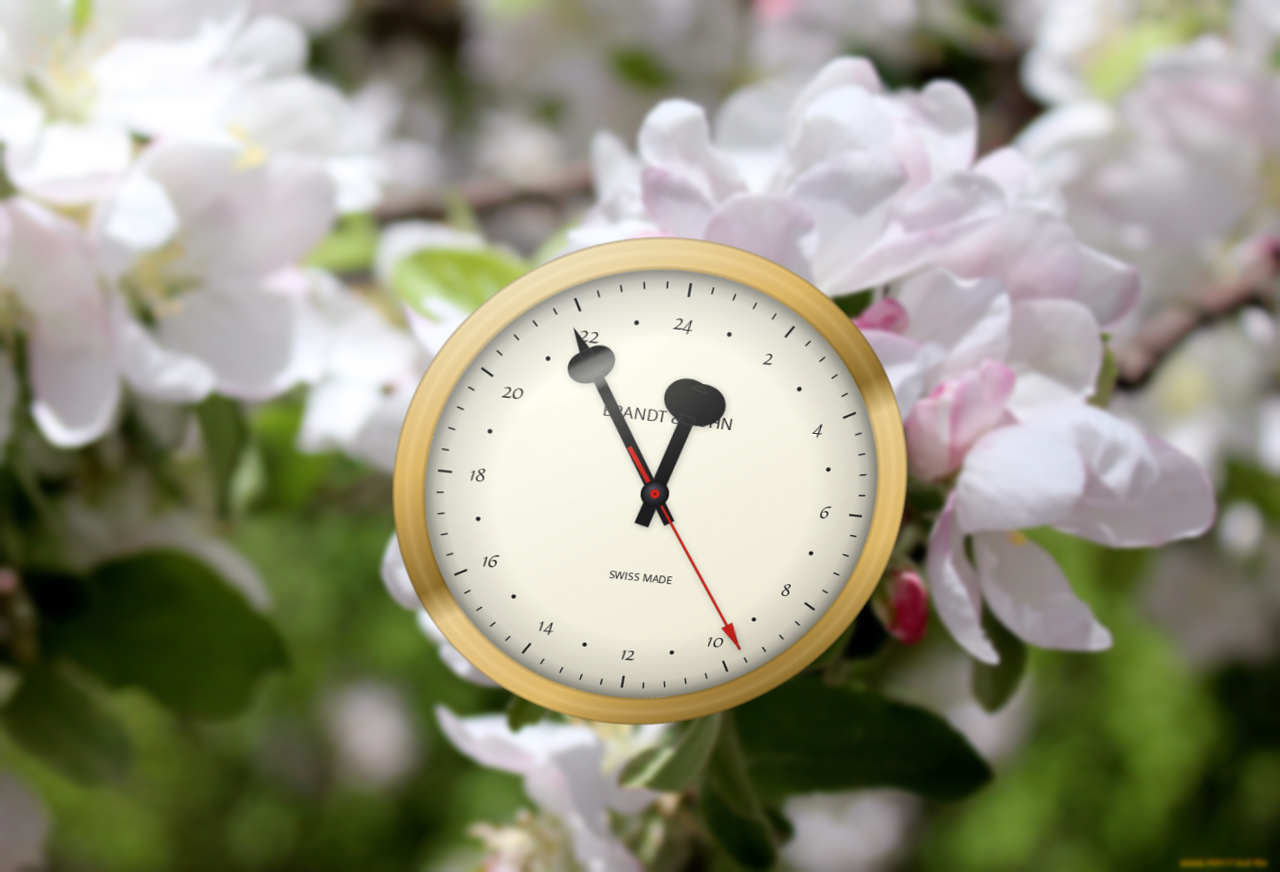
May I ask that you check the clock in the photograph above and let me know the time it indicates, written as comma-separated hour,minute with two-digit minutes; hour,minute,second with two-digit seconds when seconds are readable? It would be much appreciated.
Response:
0,54,24
